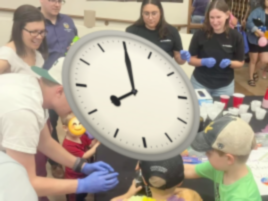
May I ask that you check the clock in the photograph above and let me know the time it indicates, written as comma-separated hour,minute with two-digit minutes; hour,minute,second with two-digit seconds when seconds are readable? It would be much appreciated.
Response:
8,00
